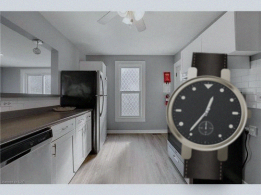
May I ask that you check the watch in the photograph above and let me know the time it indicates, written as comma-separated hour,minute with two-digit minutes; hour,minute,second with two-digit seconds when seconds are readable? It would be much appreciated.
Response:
12,36
